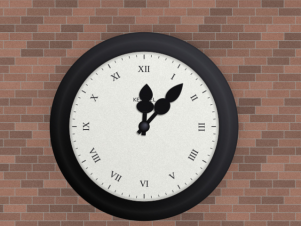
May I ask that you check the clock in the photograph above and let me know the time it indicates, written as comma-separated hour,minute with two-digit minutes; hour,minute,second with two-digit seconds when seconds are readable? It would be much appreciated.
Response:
12,07
